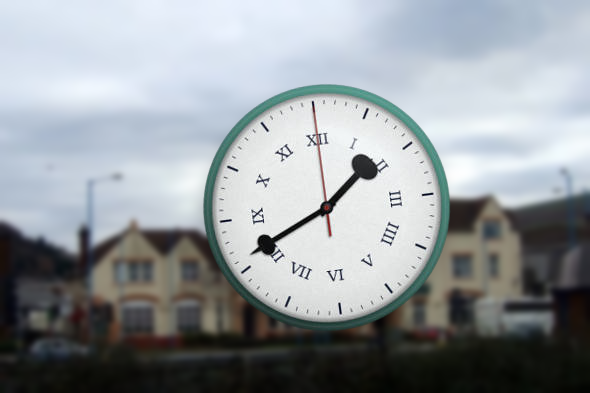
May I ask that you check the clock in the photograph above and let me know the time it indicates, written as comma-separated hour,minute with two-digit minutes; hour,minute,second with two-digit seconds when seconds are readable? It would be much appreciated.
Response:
1,41,00
